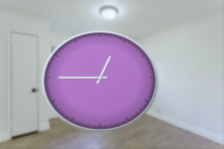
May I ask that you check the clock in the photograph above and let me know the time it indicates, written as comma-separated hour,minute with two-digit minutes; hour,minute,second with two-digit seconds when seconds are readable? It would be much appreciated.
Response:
12,45
